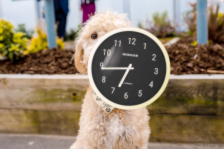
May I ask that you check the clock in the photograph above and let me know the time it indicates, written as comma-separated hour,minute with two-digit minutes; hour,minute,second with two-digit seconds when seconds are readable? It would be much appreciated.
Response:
6,44
